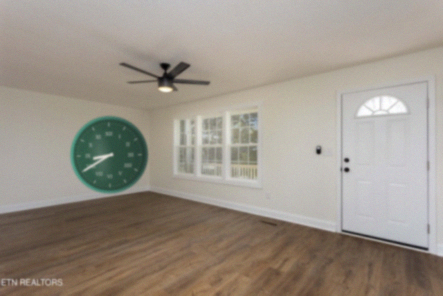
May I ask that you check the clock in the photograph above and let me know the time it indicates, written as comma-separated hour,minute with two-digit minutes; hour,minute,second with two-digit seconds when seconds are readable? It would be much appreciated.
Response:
8,40
